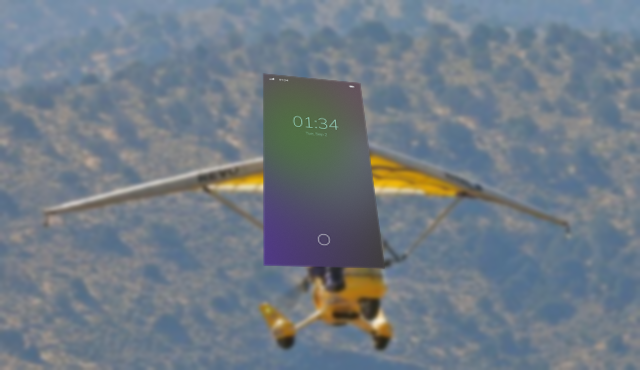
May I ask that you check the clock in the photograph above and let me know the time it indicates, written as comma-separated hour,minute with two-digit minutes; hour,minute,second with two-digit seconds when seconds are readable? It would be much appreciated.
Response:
1,34
